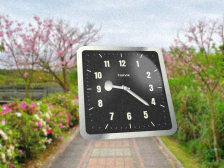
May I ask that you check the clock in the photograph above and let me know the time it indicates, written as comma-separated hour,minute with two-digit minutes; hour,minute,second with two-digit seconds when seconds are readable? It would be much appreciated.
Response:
9,22
